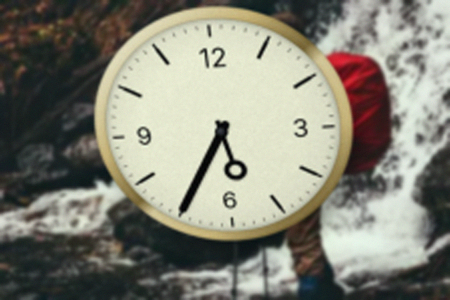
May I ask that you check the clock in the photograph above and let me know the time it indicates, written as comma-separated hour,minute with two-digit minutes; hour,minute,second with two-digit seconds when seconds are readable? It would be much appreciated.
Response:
5,35
